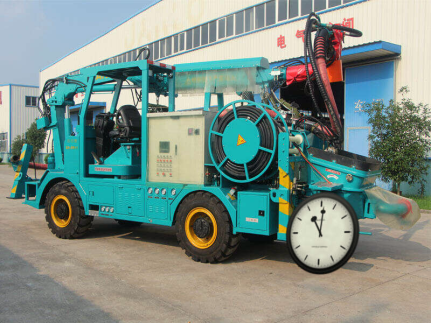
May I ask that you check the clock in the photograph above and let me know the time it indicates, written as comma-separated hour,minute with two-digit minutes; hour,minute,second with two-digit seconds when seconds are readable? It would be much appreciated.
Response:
11,01
